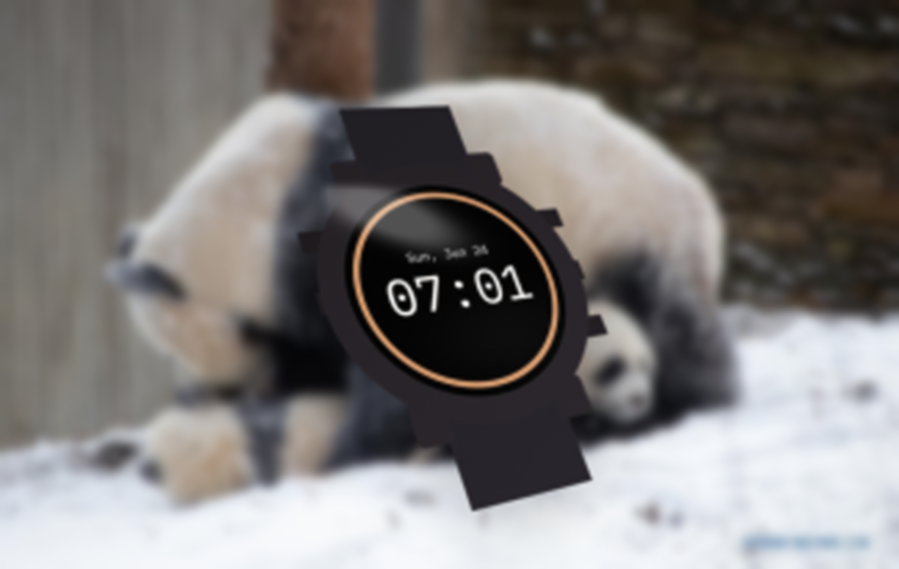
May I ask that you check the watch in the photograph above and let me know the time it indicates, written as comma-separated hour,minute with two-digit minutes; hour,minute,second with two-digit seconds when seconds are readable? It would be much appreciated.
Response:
7,01
